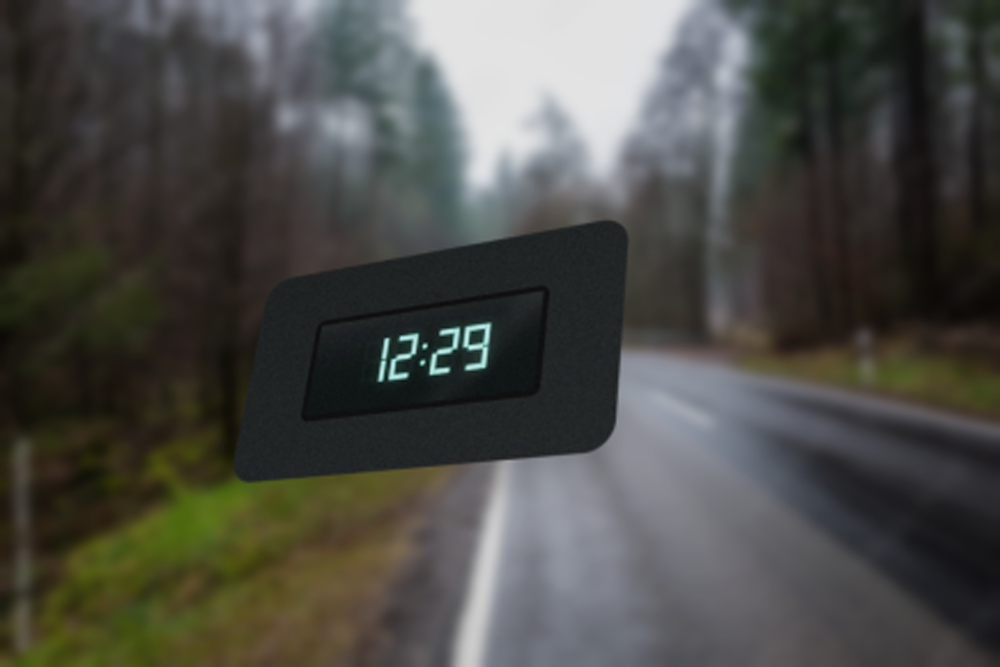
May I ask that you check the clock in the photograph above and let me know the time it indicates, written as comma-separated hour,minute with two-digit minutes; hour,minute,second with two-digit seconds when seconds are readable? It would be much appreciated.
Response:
12,29
